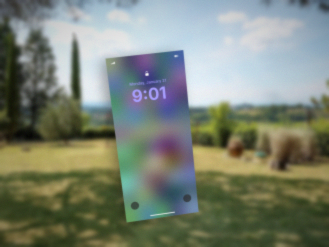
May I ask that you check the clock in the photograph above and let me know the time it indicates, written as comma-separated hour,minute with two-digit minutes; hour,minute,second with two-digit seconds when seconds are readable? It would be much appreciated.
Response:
9,01
